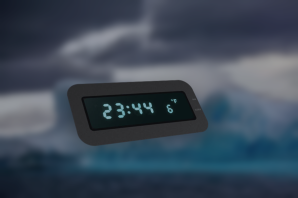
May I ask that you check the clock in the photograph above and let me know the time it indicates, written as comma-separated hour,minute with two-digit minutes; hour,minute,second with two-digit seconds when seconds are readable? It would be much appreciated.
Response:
23,44
